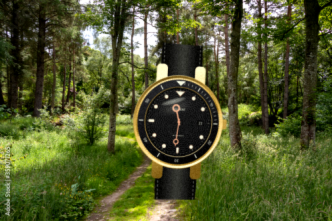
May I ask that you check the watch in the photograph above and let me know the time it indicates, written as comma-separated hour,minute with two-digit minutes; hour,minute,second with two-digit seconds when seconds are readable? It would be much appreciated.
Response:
11,31
